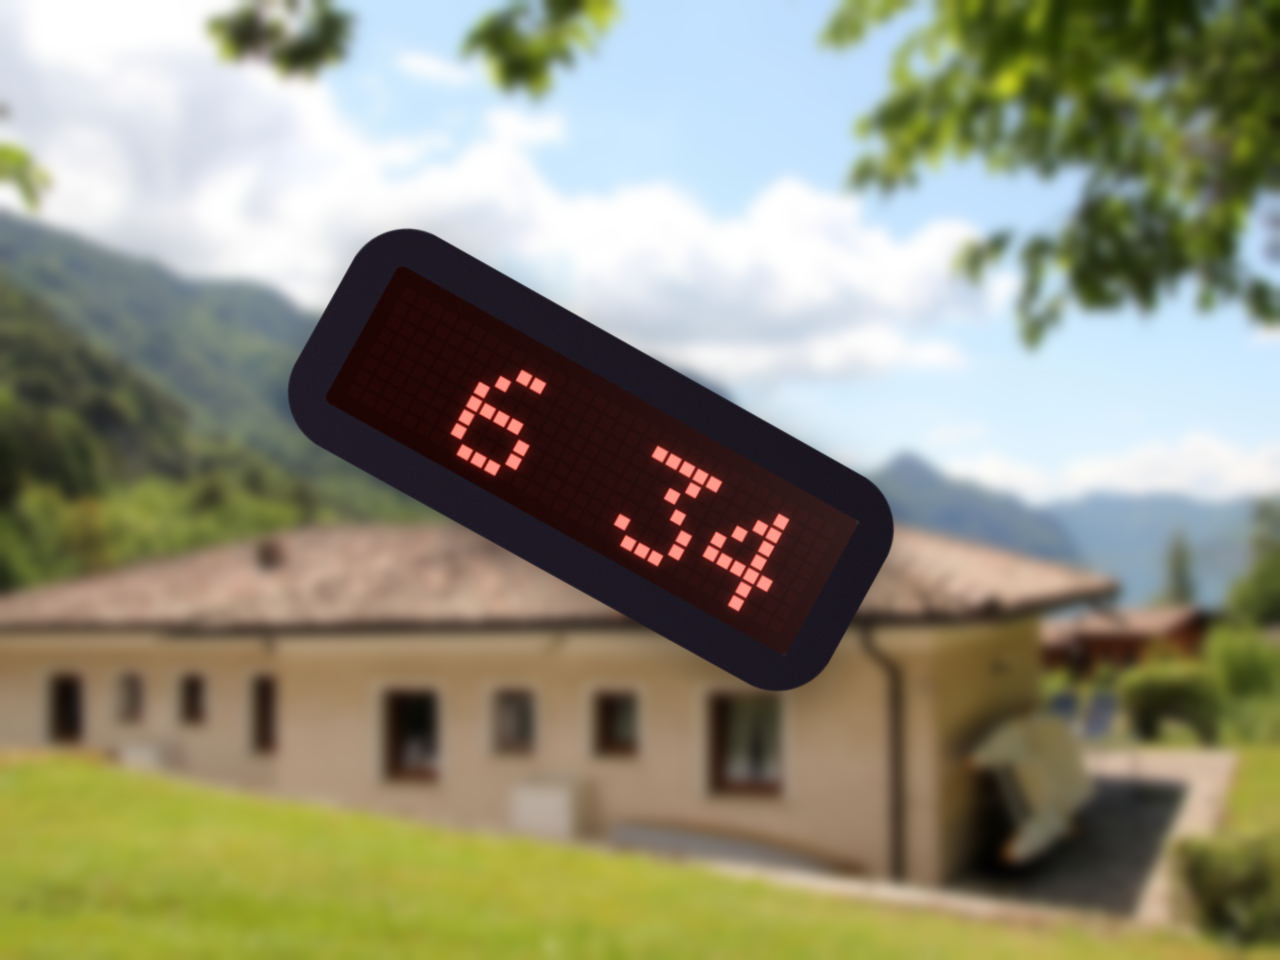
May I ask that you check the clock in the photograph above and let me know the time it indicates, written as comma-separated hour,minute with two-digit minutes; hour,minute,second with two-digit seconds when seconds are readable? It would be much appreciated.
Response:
6,34
